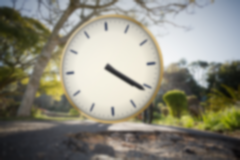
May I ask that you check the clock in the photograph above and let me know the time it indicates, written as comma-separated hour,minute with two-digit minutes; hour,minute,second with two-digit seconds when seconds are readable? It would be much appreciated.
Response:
4,21
